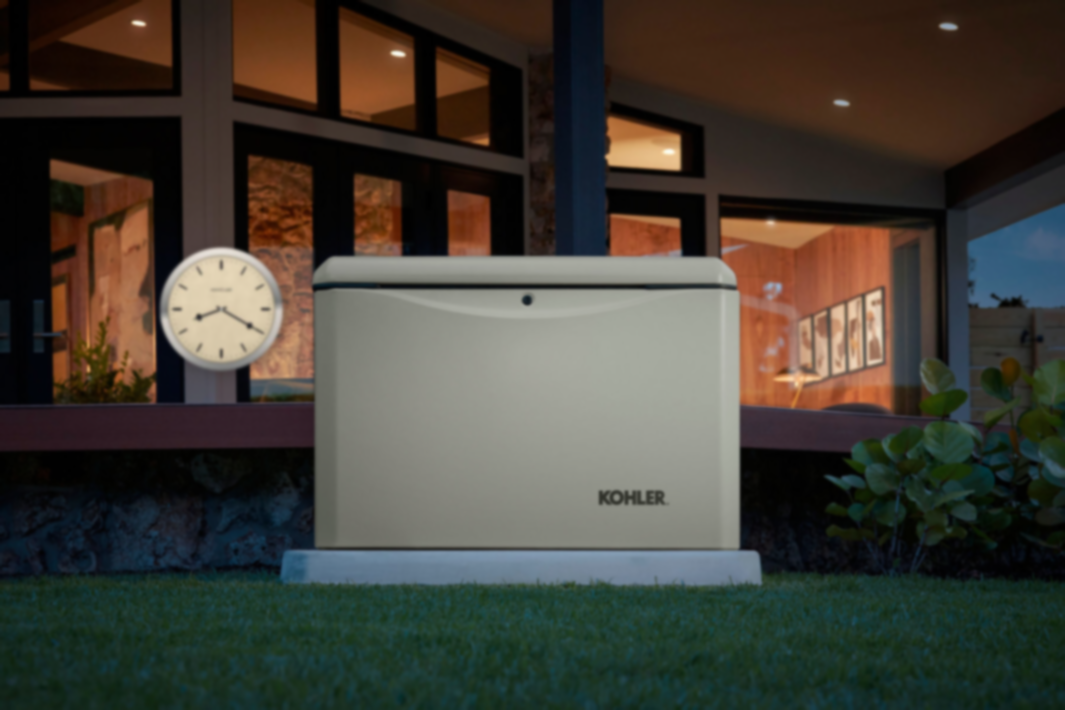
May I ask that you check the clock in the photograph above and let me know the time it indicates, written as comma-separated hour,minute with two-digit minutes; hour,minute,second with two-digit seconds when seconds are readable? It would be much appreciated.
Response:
8,20
